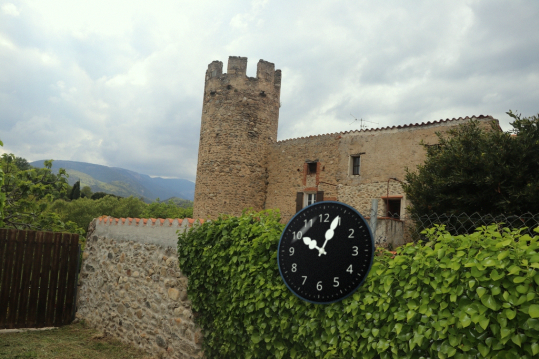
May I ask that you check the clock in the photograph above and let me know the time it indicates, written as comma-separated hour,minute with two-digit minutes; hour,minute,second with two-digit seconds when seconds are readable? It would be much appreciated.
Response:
10,04
